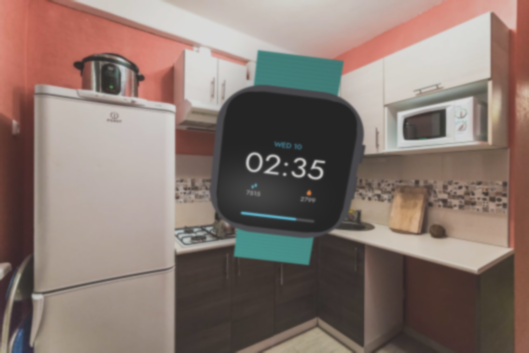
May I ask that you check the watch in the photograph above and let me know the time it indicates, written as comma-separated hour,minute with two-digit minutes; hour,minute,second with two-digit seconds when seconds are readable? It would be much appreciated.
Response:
2,35
